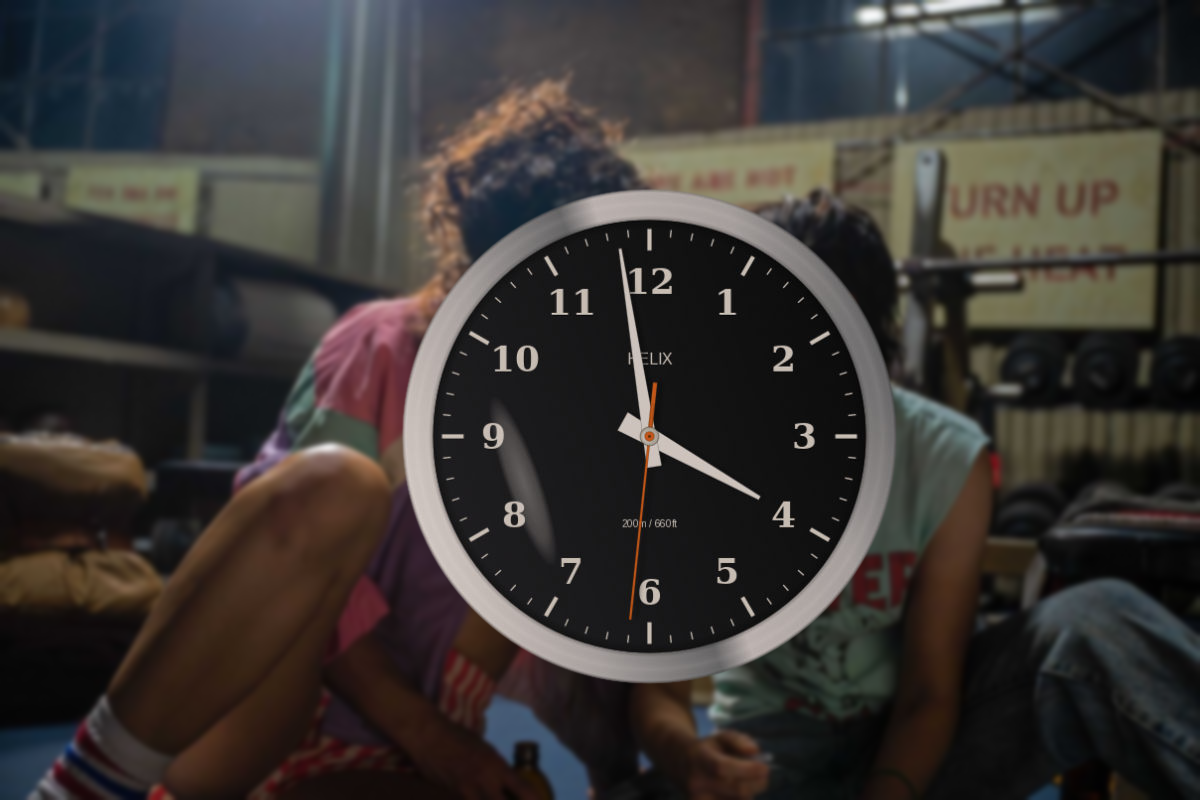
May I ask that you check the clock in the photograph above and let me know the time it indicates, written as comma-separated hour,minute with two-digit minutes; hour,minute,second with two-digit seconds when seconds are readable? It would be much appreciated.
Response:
3,58,31
